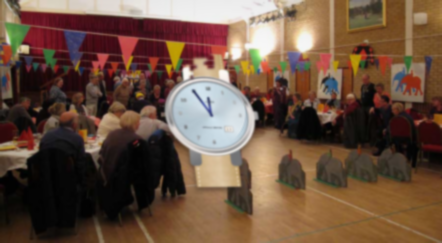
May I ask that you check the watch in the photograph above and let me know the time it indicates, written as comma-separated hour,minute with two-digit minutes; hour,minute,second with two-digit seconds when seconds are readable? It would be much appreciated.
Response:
11,55
